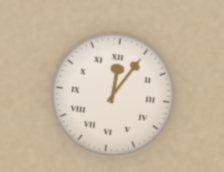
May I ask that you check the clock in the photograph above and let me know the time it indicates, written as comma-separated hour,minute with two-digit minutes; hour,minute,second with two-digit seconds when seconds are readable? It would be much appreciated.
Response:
12,05
